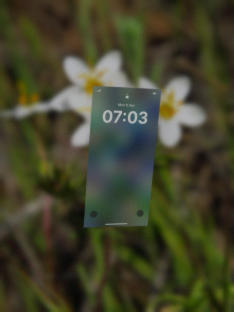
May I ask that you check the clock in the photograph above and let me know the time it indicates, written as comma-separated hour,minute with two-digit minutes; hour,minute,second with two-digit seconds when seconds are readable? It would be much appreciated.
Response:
7,03
